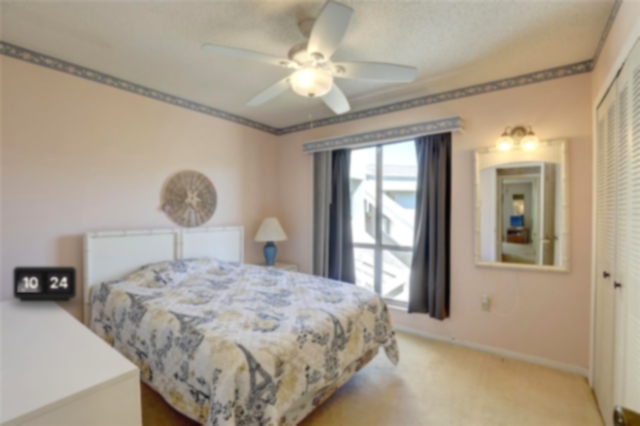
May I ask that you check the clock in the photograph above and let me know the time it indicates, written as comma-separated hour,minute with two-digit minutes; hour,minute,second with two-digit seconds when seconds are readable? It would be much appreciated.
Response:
10,24
